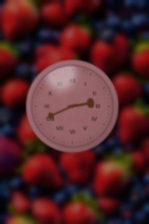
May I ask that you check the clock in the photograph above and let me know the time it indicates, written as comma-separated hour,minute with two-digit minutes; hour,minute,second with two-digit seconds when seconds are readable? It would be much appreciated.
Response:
2,41
